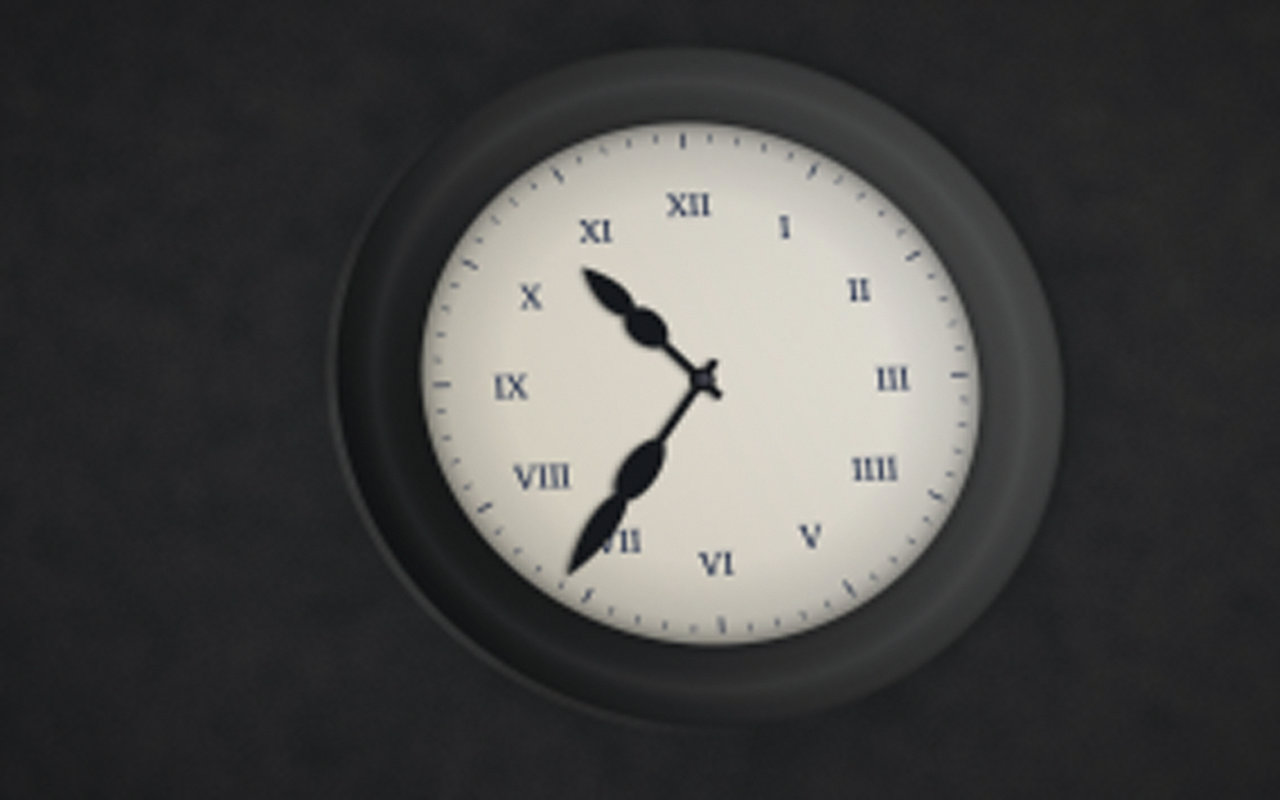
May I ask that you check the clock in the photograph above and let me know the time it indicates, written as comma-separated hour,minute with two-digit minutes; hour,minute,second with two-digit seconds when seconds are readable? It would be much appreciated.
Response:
10,36
